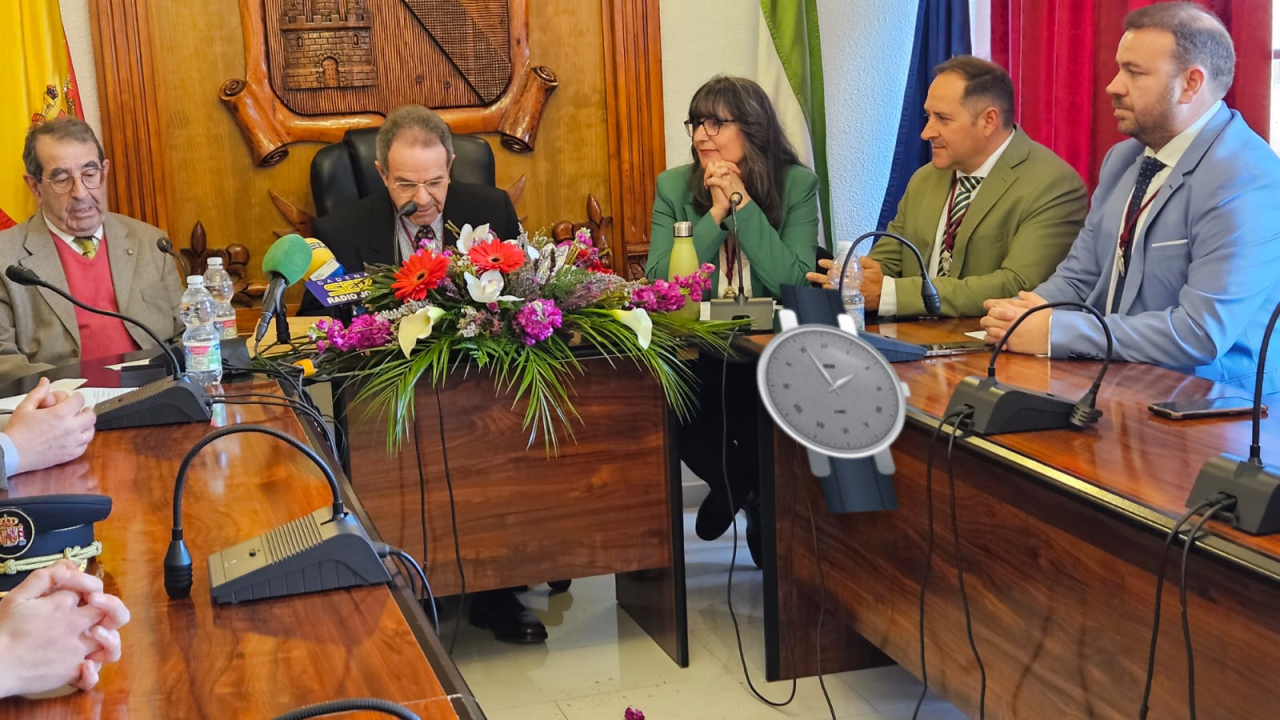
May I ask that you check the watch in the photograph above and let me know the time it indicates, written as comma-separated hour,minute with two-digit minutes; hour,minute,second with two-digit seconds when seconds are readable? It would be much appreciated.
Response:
1,56
